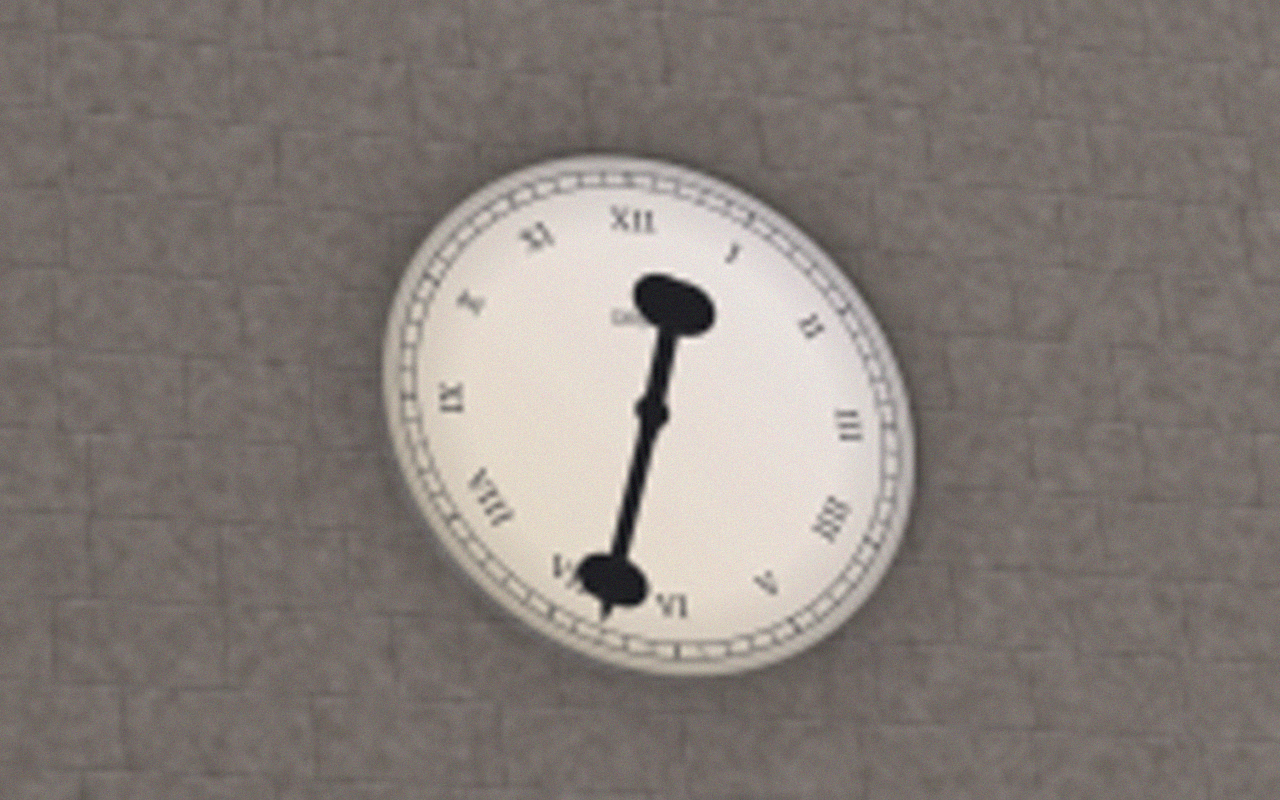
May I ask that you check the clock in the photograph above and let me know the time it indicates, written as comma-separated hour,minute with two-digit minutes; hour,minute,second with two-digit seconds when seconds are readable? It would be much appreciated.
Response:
12,33
